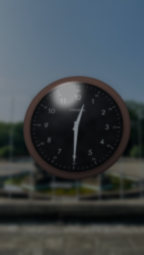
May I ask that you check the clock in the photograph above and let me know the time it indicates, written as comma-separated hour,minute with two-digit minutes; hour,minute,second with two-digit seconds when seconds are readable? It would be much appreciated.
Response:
12,30
